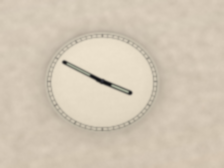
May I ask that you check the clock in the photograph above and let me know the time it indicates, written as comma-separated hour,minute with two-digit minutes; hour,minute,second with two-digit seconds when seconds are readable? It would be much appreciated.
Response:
3,50
